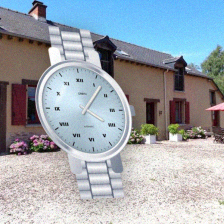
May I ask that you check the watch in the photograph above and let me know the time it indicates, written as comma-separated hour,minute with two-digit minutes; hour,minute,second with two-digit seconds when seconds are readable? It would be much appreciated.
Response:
4,07
